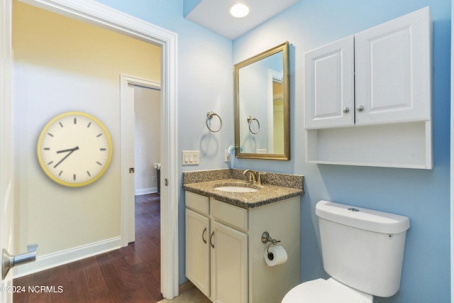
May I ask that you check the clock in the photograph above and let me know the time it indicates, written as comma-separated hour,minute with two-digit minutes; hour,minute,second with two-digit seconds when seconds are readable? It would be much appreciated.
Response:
8,38
